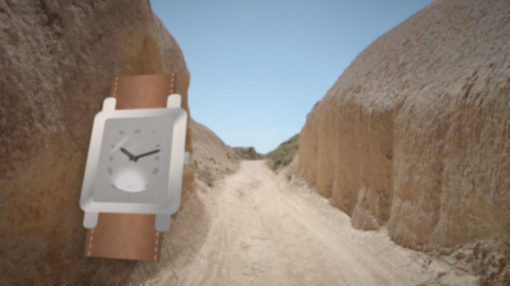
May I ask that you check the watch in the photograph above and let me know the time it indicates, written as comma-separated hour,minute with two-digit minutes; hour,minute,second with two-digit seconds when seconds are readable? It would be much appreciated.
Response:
10,12
